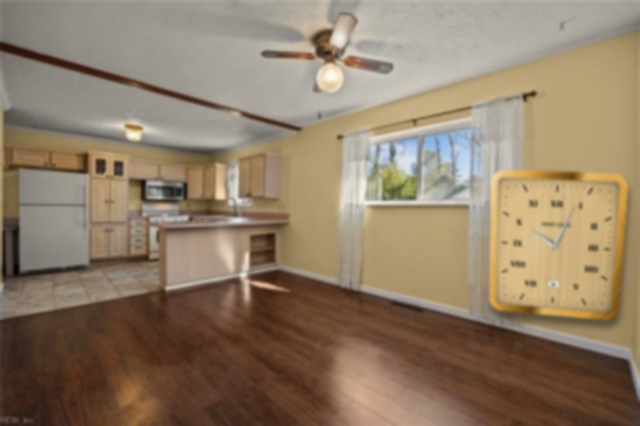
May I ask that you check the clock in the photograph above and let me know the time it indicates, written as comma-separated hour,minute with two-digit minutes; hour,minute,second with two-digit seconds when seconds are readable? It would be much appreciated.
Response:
10,04
